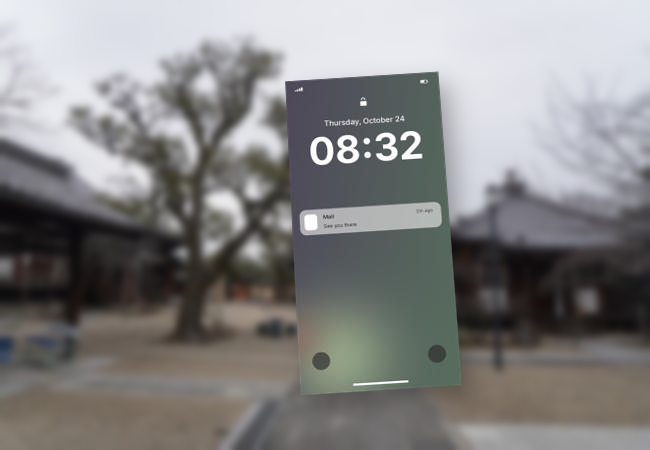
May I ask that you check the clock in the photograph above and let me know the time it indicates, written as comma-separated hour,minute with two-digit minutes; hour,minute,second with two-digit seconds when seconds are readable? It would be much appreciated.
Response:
8,32
